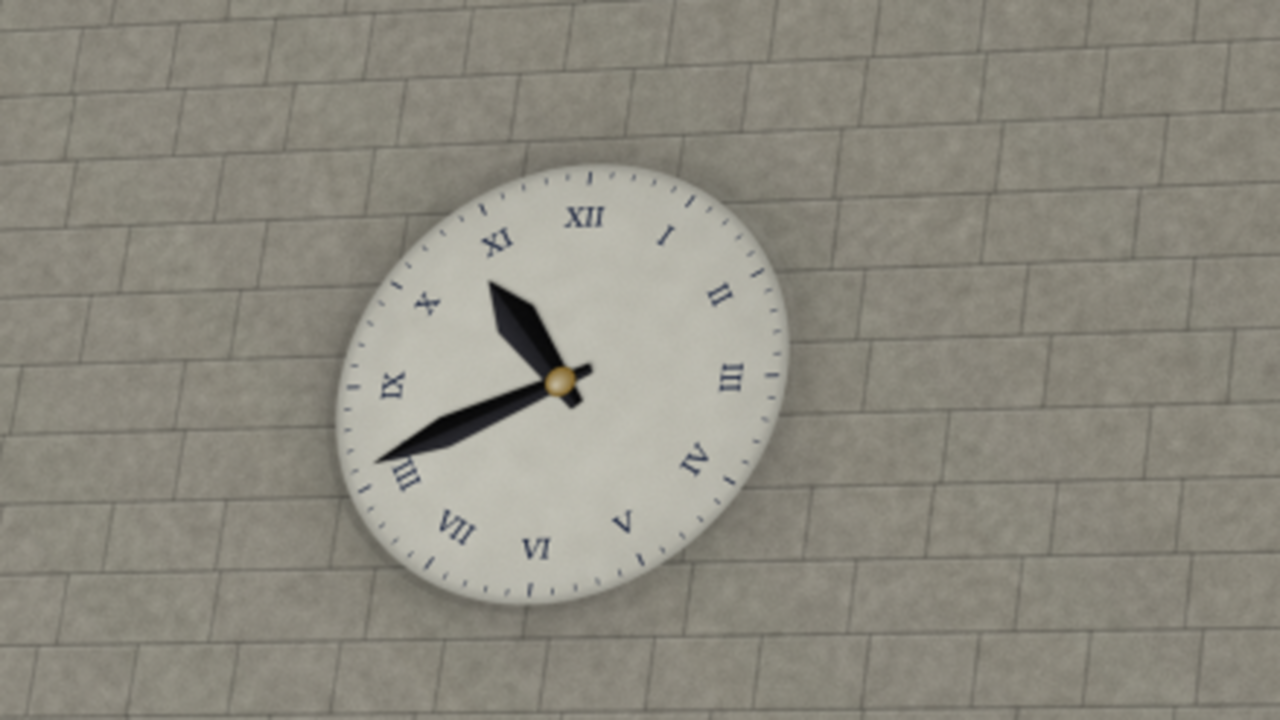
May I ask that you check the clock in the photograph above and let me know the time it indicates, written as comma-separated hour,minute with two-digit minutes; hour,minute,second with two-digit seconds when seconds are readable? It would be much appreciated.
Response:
10,41
